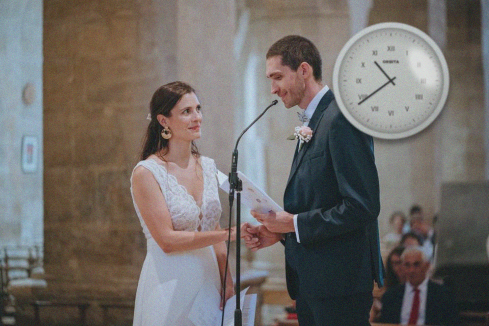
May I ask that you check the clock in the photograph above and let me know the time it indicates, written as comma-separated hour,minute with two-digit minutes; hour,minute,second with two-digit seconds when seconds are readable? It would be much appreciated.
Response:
10,39
